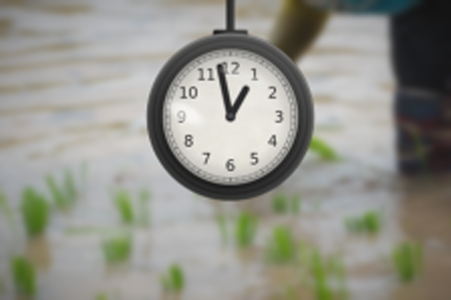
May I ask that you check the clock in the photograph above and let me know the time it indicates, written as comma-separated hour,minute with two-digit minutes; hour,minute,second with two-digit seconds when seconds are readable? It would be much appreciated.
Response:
12,58
